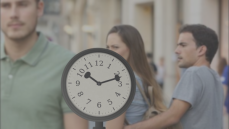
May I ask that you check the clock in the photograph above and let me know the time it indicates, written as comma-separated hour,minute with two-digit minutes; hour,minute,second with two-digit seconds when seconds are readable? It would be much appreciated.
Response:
10,12
